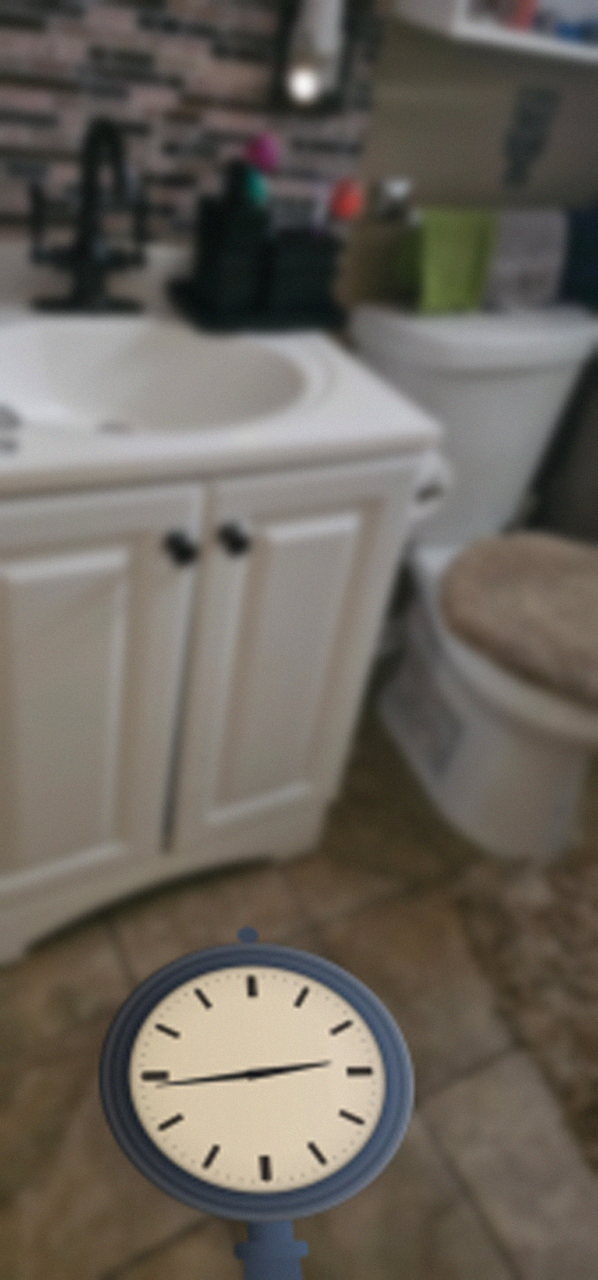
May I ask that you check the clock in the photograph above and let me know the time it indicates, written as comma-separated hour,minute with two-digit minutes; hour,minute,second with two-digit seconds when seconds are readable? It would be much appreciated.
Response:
2,44
